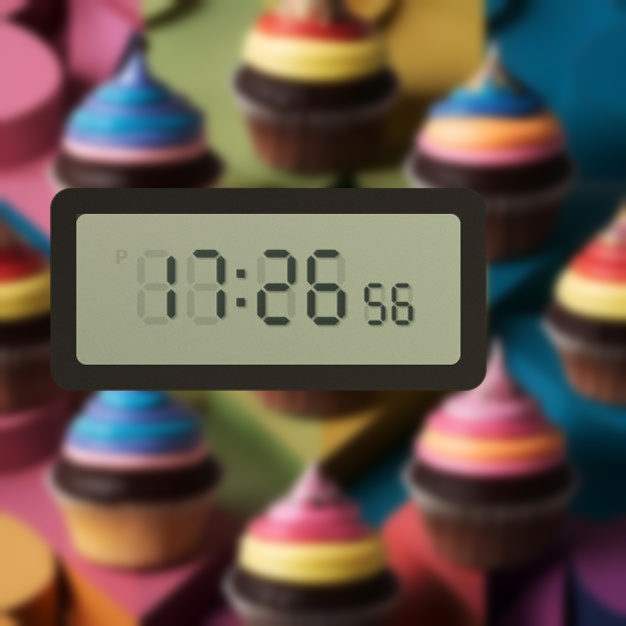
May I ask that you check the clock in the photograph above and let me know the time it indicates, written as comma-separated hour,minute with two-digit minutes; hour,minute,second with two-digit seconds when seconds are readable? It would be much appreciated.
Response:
17,26,56
